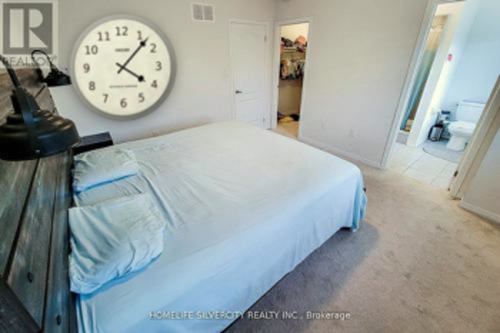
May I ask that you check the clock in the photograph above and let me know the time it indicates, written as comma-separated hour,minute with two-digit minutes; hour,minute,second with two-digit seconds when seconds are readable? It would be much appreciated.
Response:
4,07
